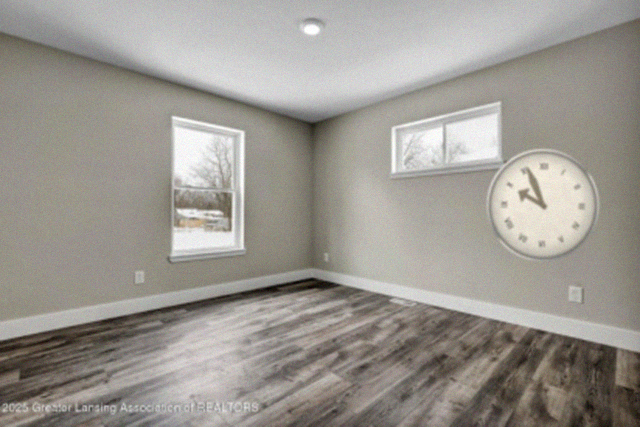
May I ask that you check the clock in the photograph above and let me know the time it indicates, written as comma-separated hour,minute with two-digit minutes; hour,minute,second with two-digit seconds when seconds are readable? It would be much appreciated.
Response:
9,56
